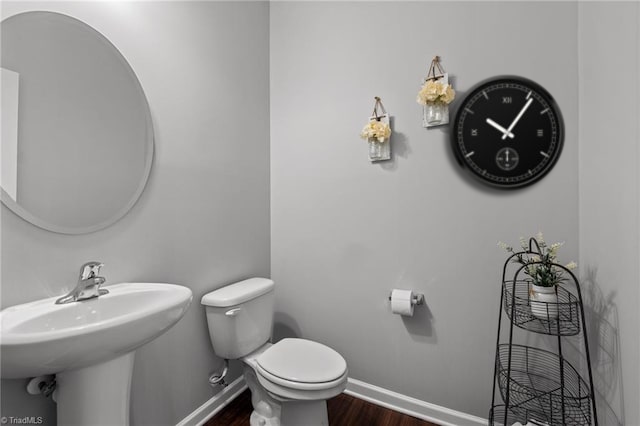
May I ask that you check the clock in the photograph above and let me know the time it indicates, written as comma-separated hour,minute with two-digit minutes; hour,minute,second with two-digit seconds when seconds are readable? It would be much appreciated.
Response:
10,06
